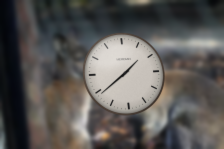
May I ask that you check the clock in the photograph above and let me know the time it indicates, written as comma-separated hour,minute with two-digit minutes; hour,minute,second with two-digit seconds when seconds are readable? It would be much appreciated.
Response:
1,39
